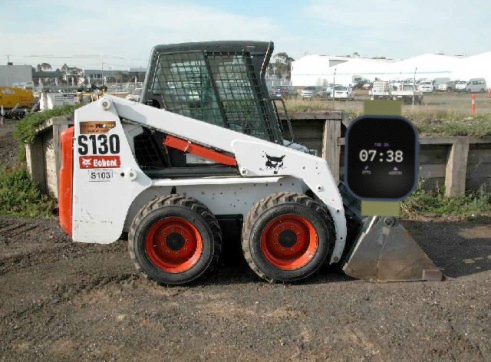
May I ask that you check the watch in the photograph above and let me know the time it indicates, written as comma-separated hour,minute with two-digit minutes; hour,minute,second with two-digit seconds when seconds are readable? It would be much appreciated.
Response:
7,38
